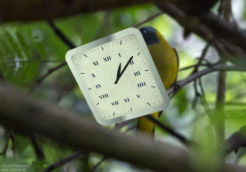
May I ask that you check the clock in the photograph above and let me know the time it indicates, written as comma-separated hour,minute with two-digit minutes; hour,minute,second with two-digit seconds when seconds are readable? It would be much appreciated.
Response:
1,09
